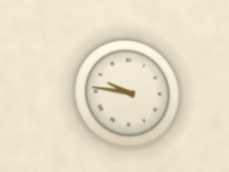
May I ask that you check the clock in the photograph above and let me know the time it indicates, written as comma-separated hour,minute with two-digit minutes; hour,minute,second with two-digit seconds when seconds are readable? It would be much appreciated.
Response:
9,46
